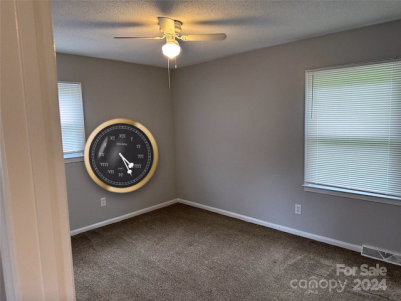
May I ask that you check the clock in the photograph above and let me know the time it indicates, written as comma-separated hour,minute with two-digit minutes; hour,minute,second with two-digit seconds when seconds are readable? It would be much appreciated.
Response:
4,25
